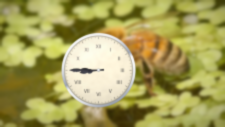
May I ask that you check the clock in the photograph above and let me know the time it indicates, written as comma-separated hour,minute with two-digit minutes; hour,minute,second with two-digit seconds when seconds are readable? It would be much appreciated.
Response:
8,45
